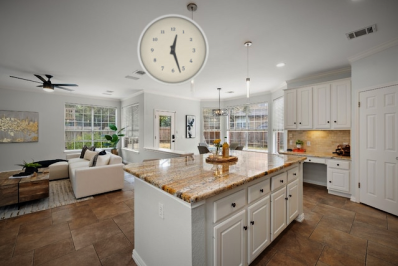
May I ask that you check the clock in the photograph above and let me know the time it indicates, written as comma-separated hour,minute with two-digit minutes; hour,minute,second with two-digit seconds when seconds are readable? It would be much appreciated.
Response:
12,27
